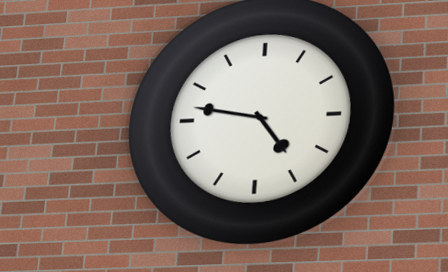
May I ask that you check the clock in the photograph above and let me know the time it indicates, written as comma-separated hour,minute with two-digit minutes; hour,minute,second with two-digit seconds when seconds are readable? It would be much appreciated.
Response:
4,47
